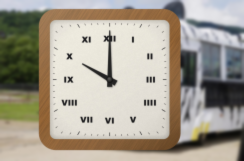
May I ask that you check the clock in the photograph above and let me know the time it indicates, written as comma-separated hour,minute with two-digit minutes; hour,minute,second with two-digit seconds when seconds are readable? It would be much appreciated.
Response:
10,00
